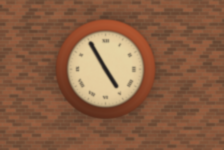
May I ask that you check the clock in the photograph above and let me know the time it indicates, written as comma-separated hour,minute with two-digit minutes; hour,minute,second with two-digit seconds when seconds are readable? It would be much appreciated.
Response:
4,55
